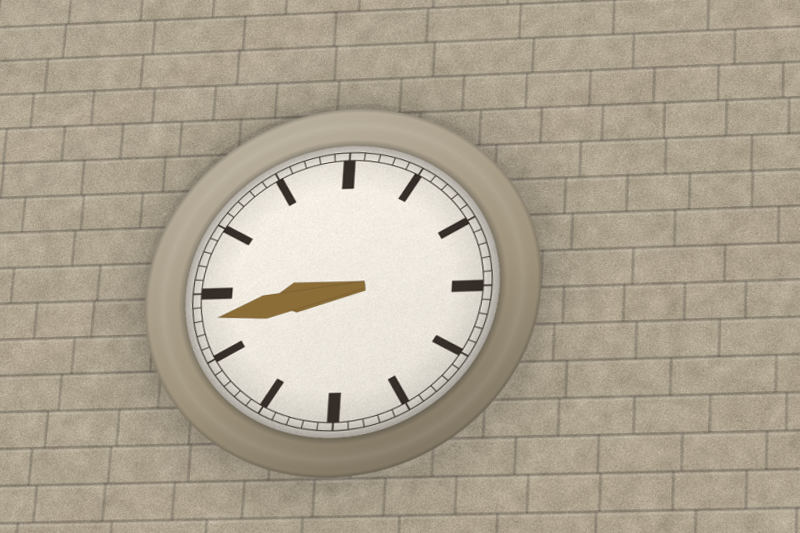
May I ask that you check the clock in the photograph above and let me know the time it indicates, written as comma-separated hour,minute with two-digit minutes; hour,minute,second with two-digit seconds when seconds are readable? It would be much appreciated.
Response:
8,43
